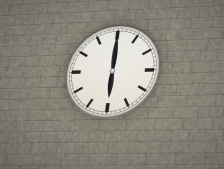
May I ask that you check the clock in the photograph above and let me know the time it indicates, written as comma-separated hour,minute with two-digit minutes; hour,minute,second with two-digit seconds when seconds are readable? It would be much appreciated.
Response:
6,00
